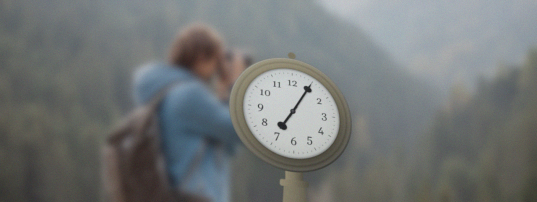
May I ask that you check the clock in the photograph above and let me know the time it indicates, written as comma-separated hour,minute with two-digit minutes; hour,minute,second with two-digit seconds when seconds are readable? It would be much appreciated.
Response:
7,05
